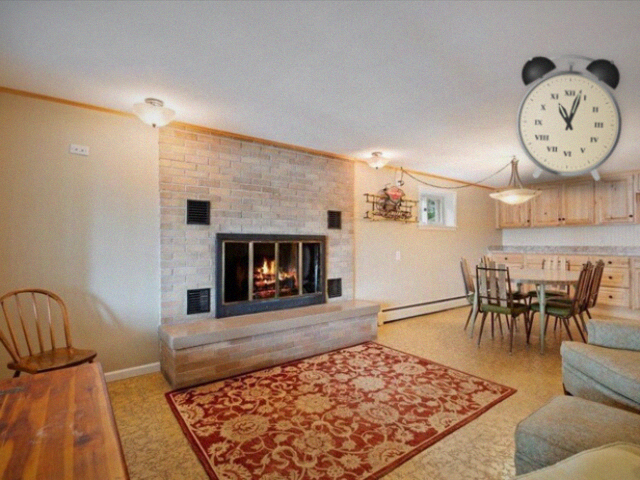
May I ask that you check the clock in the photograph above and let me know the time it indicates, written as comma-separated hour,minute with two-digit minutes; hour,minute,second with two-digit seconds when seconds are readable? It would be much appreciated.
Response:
11,03
